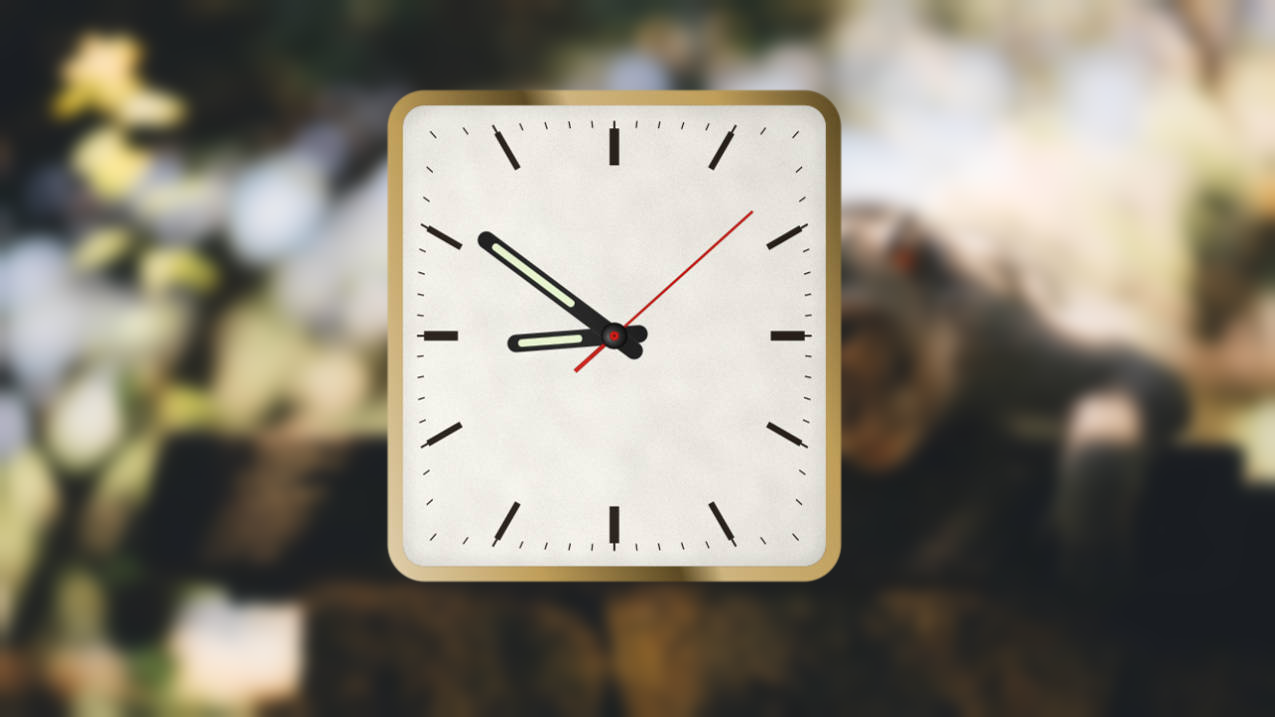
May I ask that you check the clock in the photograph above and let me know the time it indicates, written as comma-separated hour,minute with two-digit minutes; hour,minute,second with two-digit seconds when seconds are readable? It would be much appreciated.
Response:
8,51,08
